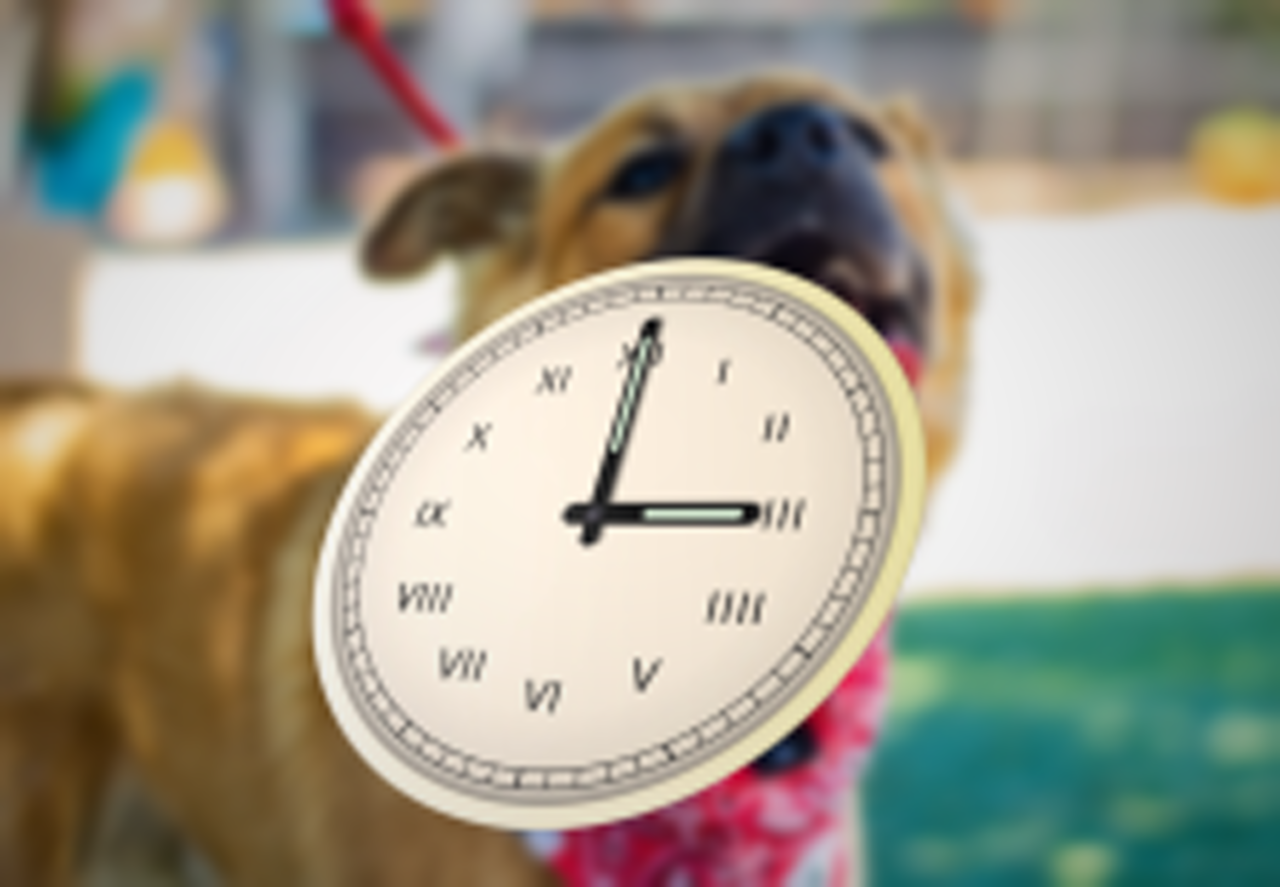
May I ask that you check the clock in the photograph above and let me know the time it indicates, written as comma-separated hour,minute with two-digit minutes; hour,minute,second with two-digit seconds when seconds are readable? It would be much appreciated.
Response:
3,00
